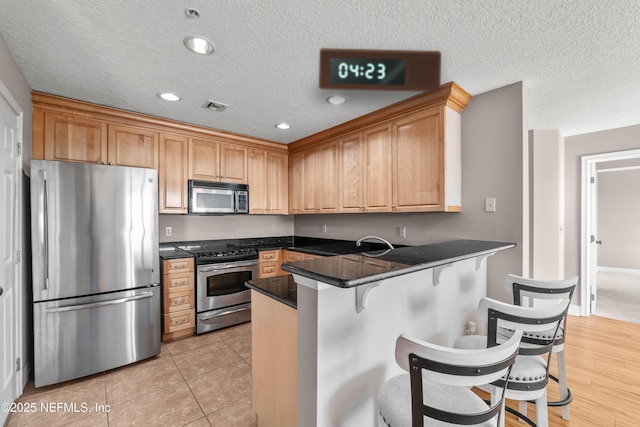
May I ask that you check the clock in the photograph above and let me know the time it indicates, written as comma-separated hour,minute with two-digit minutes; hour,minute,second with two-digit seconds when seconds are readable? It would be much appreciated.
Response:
4,23
